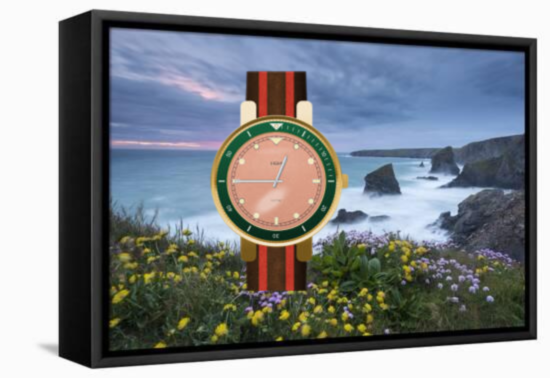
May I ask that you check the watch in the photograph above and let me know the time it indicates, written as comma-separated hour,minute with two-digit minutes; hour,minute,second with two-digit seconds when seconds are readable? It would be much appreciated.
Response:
12,45
